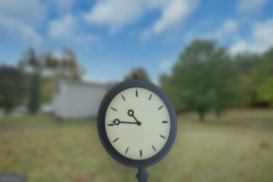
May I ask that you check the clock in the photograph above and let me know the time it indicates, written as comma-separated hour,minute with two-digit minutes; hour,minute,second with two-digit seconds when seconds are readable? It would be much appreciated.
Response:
10,46
